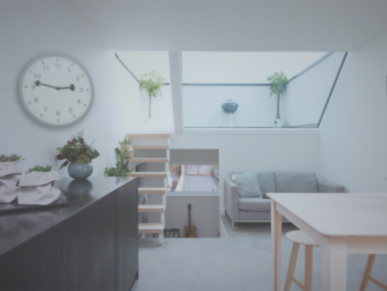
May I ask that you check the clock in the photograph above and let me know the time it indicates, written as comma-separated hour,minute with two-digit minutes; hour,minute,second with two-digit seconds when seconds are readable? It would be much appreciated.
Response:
2,47
